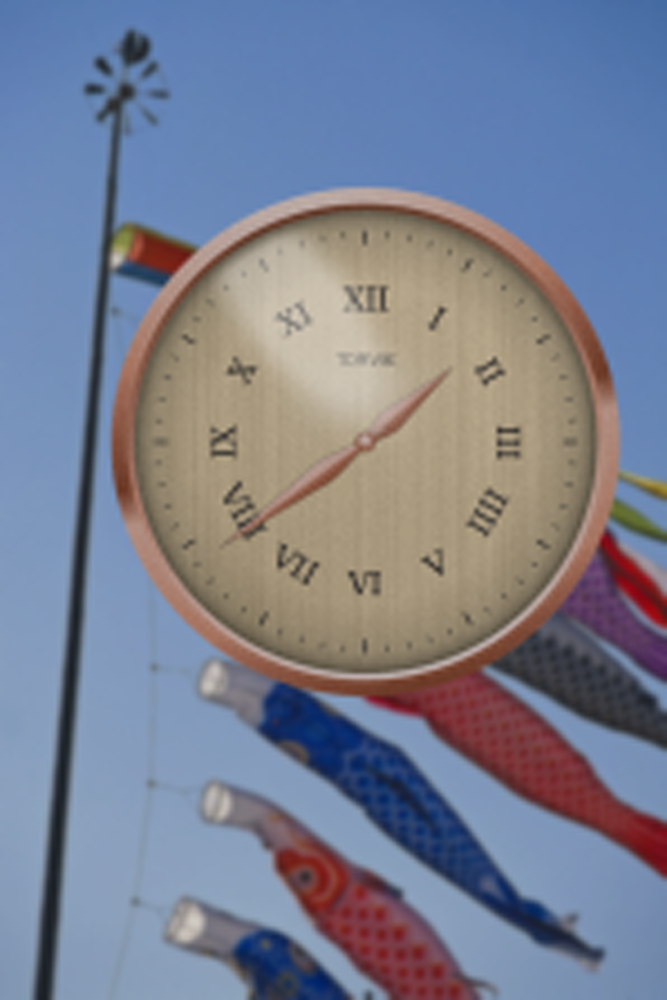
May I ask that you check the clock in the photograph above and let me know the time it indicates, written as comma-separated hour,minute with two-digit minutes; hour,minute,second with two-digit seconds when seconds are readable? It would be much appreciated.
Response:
1,39
